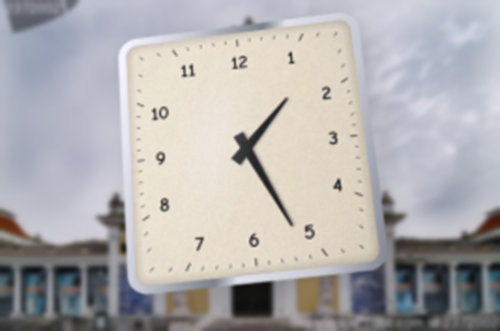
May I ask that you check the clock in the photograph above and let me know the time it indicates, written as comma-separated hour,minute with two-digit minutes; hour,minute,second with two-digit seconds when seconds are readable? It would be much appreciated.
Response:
1,26
